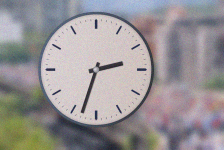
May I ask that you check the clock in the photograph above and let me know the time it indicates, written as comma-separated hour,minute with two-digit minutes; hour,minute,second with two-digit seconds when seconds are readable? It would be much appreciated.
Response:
2,33
